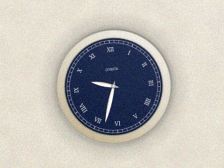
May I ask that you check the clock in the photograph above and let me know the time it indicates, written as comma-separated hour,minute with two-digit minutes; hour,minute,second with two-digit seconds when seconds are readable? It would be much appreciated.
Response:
9,33
